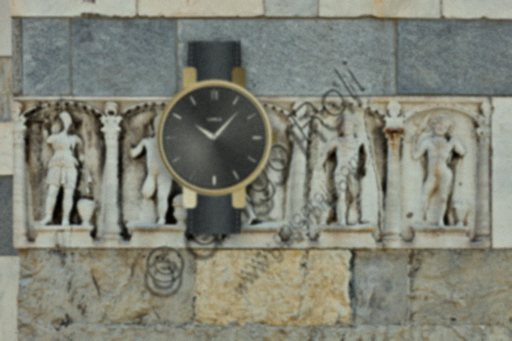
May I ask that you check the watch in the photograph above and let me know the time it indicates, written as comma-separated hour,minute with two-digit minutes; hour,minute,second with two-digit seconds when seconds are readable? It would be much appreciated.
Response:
10,07
